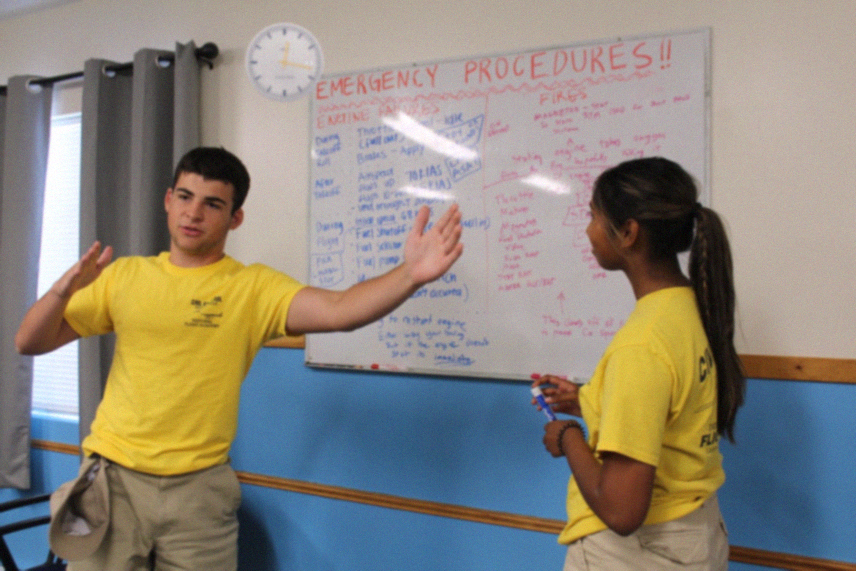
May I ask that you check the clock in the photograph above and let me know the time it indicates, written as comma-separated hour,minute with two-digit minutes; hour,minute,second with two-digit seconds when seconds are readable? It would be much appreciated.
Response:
12,17
